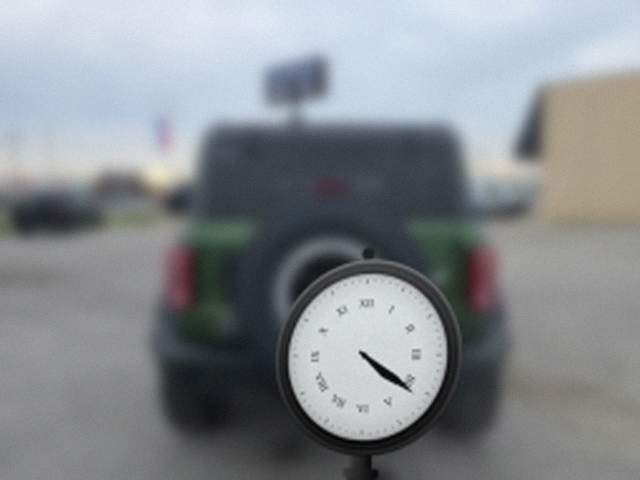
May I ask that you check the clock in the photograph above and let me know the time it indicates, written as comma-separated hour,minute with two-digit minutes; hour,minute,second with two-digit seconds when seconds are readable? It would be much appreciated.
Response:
4,21
